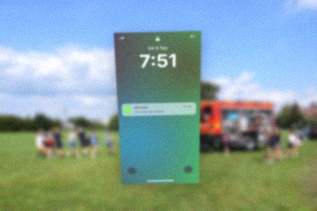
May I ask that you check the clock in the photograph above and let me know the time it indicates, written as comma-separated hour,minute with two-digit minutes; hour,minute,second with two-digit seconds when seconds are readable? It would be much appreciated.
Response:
7,51
